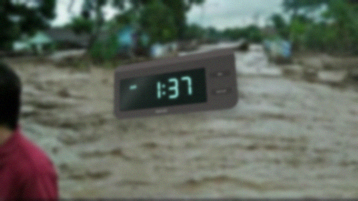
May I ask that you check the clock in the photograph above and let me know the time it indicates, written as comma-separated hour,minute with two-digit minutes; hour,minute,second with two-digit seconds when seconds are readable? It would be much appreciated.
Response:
1,37
